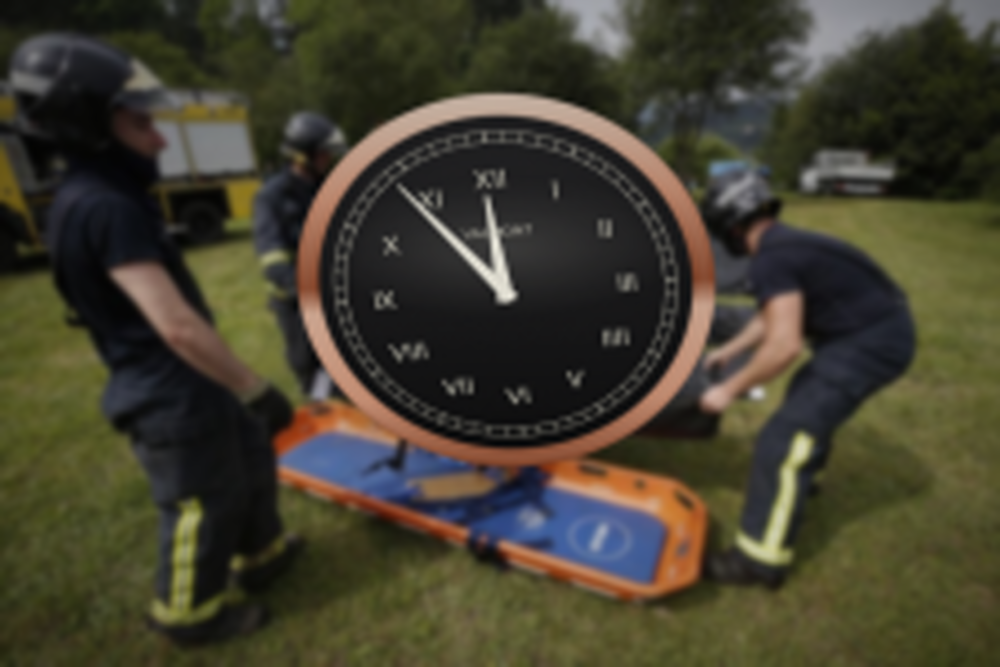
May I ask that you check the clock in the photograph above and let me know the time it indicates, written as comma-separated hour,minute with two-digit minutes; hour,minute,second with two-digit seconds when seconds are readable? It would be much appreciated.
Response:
11,54
